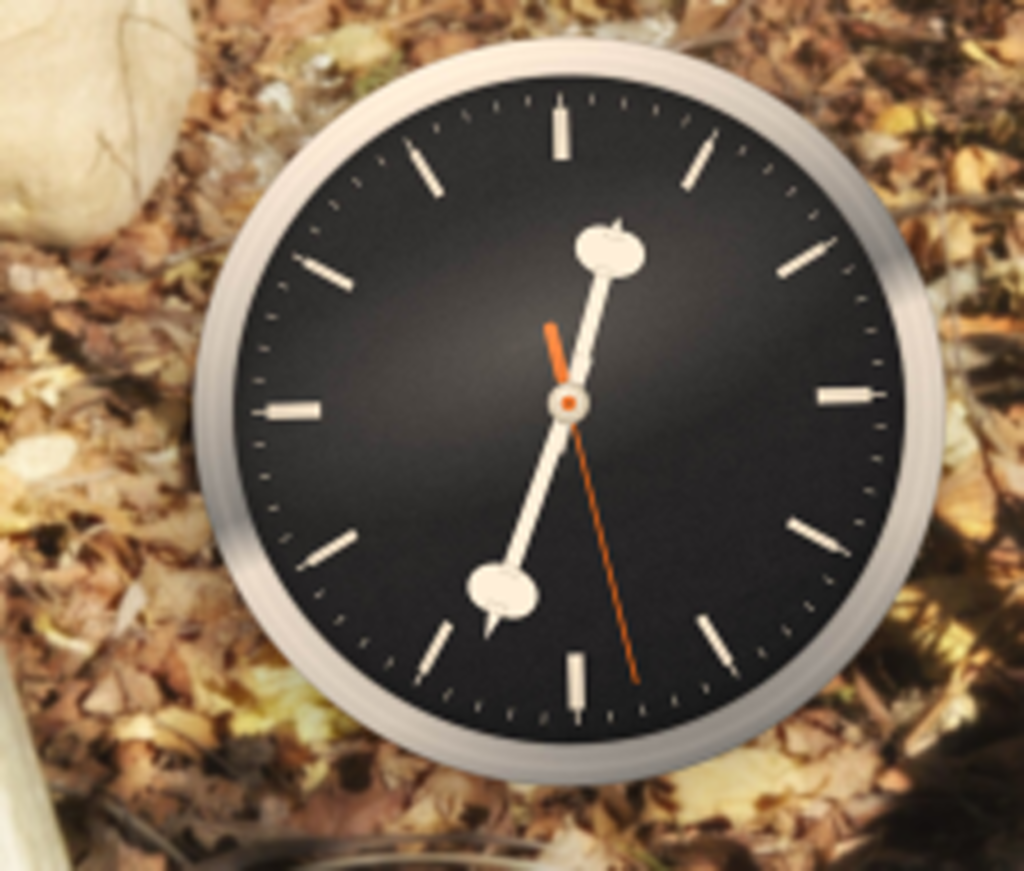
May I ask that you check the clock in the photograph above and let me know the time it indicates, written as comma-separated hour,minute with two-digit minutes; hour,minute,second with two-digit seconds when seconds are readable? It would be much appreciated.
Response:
12,33,28
